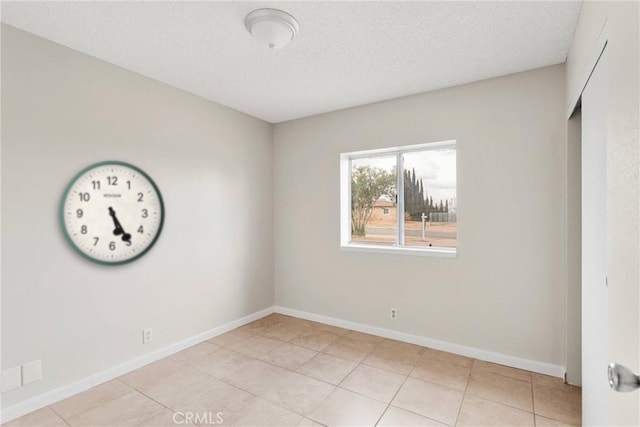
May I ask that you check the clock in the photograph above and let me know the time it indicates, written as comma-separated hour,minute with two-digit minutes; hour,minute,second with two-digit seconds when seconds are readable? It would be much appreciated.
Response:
5,25
